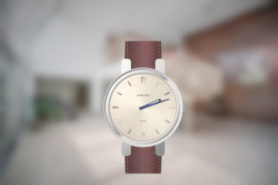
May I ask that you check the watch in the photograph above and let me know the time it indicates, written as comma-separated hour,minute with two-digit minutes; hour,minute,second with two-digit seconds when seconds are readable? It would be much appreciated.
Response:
2,12
